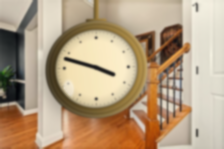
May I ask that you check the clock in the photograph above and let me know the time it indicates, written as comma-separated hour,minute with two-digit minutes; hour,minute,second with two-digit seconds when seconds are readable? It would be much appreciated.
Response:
3,48
